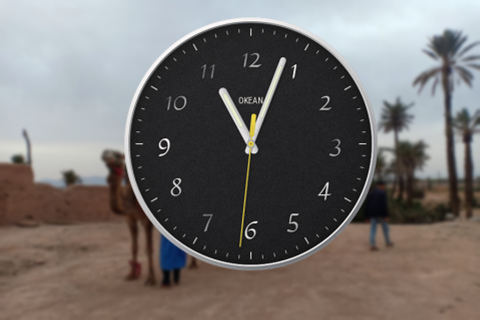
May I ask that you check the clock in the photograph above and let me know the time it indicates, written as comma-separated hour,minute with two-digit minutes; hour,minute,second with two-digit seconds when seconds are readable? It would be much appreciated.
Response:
11,03,31
